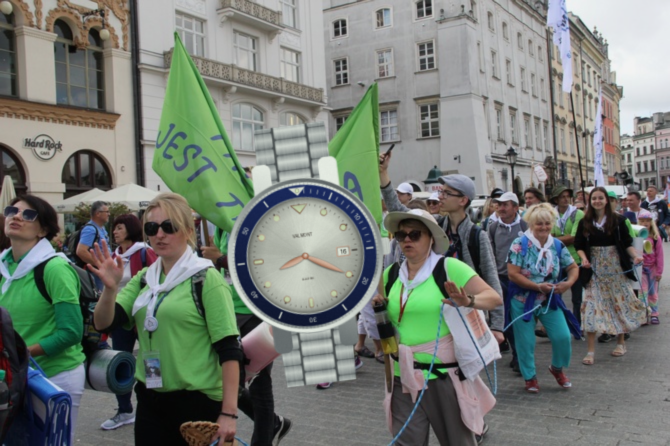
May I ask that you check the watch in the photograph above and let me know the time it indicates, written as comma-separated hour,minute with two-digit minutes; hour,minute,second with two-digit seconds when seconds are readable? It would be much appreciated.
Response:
8,20
